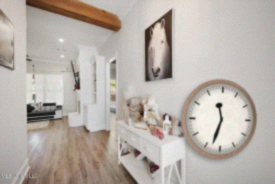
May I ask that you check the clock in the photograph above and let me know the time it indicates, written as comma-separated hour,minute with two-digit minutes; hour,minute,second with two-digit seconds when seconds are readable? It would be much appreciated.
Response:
11,33
